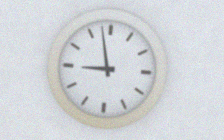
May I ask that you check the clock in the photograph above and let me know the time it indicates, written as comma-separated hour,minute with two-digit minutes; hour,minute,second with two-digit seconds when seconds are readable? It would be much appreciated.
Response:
8,58
